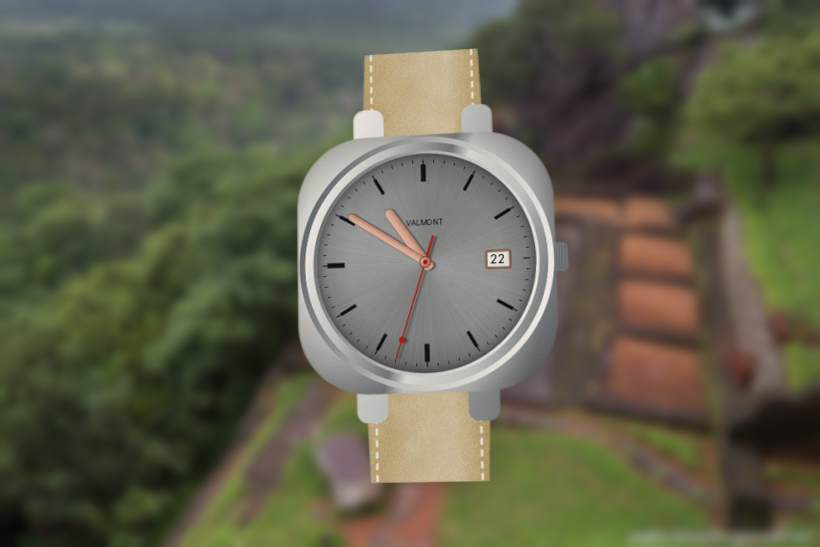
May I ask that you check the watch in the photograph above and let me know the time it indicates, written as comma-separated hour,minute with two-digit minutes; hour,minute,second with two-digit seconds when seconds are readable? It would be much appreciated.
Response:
10,50,33
